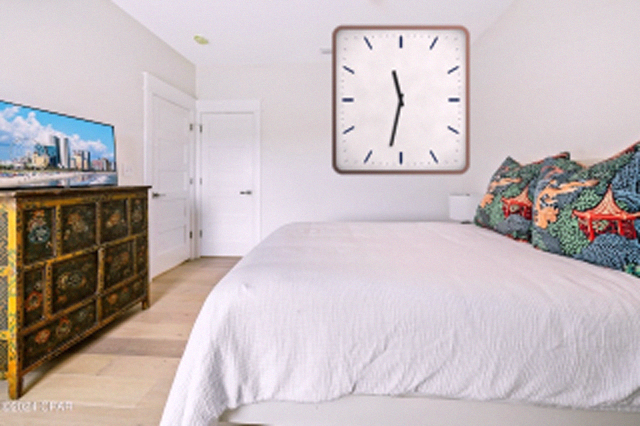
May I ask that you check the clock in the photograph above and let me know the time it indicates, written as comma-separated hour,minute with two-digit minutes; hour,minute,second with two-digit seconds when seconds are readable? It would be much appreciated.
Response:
11,32
